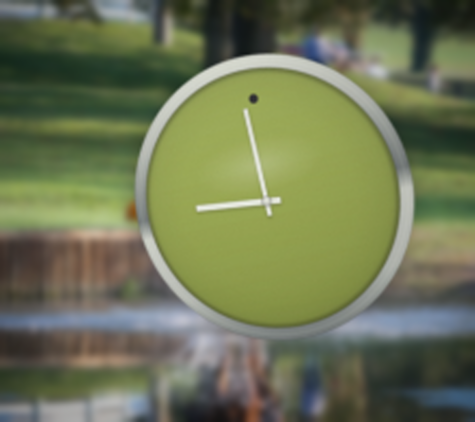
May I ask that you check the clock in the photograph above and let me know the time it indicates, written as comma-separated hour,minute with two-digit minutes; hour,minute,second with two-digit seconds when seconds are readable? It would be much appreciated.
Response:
8,59
